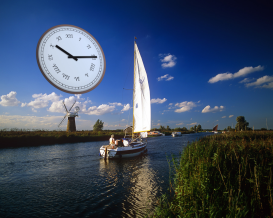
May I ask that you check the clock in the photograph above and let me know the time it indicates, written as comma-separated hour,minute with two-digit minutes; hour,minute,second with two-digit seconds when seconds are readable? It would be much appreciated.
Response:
10,15
